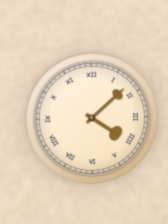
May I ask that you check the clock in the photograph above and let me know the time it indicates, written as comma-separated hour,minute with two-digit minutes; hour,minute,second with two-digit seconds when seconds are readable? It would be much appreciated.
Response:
4,08
